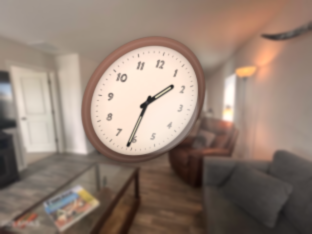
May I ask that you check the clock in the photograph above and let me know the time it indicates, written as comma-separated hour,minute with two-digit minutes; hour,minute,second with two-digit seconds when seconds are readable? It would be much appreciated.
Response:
1,31
